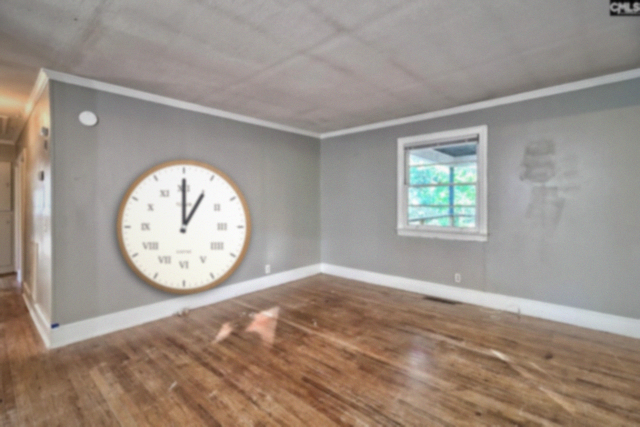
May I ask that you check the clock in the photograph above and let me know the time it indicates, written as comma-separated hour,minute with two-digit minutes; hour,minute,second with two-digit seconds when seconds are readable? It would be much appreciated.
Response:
1,00
